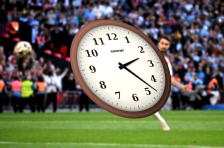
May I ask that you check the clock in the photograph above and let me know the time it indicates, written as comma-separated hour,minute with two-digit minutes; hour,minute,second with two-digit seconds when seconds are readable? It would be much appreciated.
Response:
2,23
